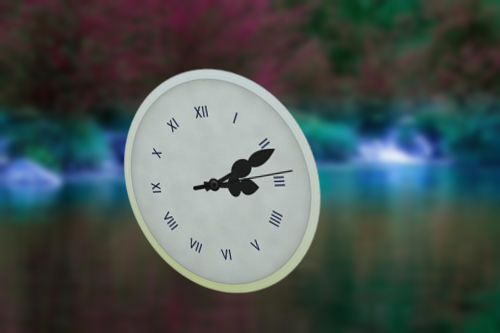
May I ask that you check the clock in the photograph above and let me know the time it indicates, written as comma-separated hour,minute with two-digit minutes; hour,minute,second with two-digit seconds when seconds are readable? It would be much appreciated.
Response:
3,11,14
